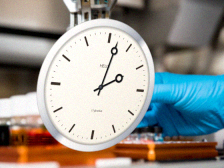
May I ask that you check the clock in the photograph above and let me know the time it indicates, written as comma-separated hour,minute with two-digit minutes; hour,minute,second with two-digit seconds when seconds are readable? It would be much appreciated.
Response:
2,02
